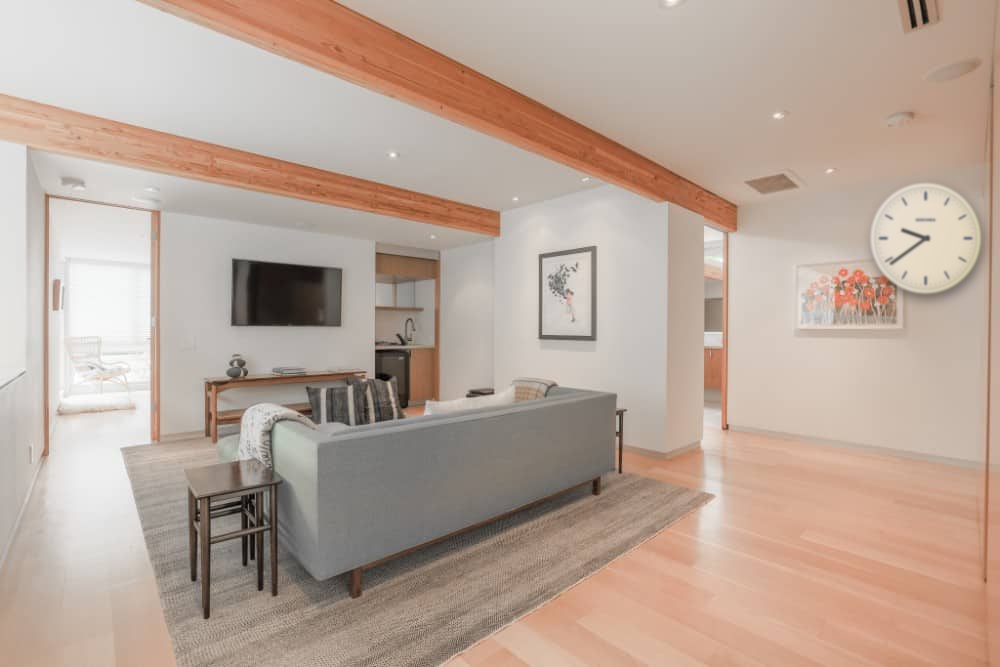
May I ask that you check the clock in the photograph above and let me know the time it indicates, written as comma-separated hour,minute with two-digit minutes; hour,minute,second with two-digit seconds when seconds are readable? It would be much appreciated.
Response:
9,39
